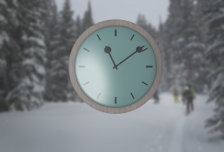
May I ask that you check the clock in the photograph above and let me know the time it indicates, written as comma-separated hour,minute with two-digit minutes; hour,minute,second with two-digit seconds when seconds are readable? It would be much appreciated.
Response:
11,09
